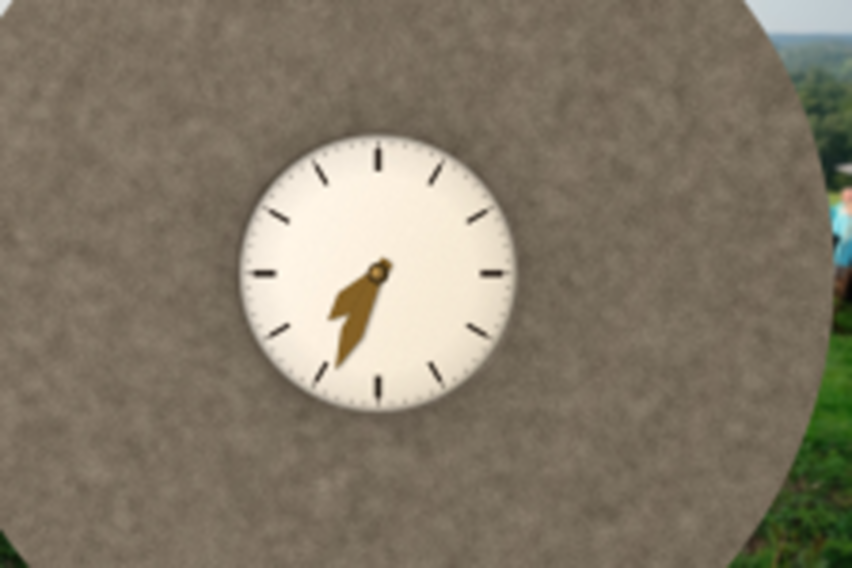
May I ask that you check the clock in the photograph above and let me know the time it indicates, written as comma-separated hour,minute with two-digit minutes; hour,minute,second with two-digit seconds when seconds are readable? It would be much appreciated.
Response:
7,34
